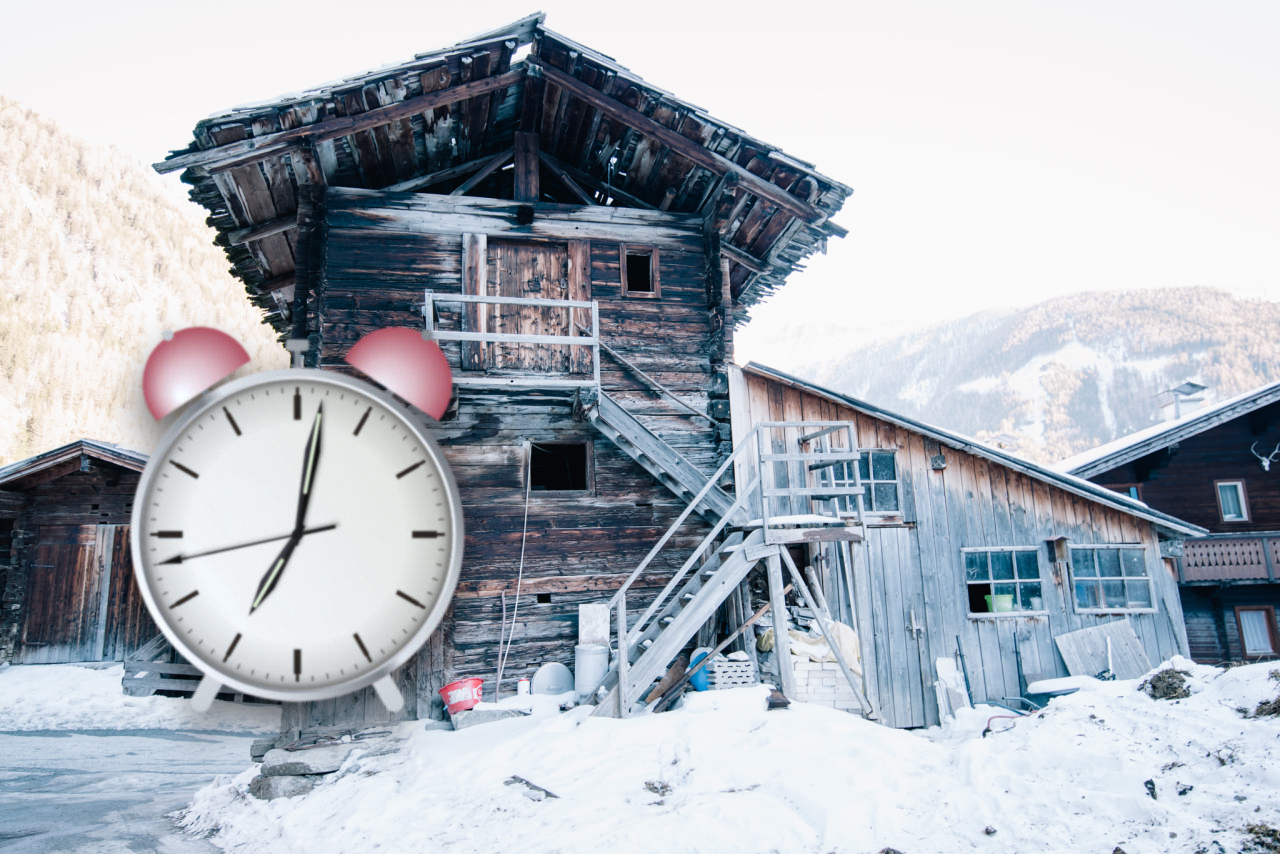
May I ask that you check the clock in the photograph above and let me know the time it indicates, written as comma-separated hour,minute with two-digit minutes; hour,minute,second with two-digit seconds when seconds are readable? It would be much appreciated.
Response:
7,01,43
